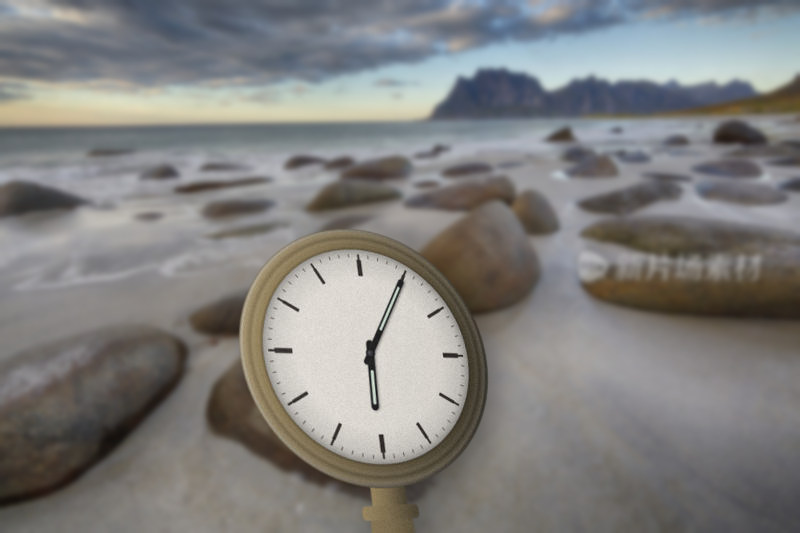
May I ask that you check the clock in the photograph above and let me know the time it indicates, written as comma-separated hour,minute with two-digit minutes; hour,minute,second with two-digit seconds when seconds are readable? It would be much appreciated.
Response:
6,05
